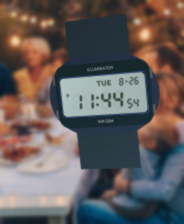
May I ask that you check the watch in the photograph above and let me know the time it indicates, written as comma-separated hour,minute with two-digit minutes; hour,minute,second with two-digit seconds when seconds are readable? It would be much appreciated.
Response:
11,44,54
